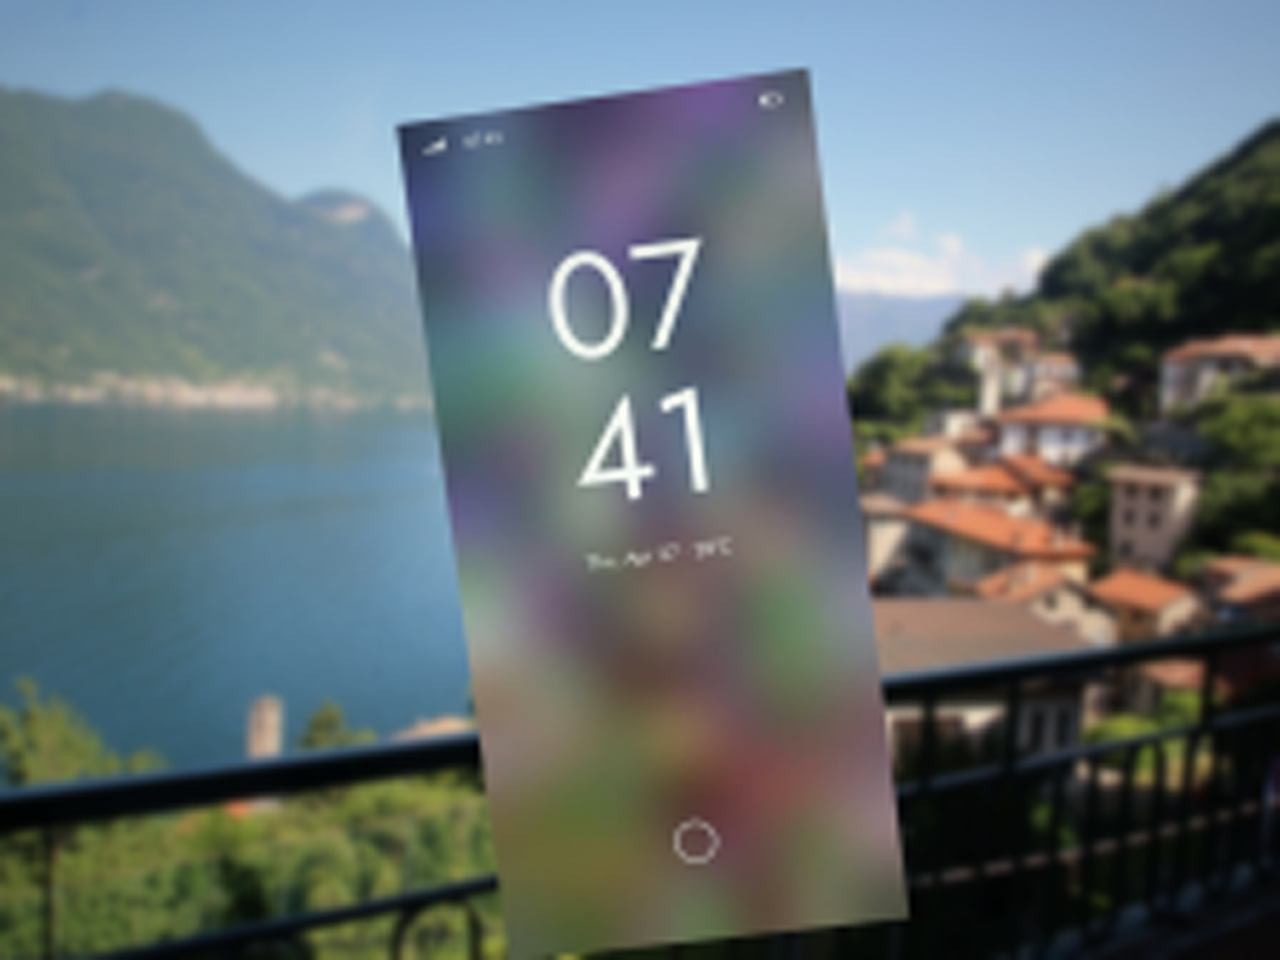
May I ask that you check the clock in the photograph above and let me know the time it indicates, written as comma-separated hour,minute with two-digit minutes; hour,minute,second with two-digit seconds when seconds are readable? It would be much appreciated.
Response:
7,41
